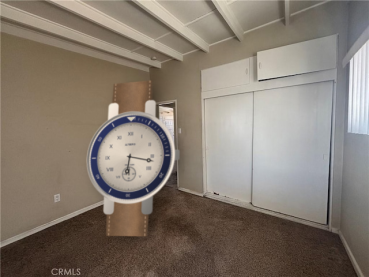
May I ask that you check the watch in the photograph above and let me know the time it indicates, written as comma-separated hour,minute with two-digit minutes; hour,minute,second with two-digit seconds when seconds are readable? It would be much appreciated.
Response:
6,17
